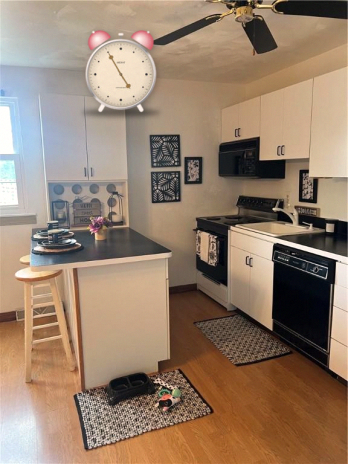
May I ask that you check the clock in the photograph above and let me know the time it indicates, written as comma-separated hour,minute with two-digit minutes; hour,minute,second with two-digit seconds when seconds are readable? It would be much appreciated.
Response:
4,55
